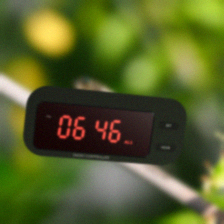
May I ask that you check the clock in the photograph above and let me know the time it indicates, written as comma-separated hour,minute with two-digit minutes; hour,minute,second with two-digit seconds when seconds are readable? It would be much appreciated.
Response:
6,46
